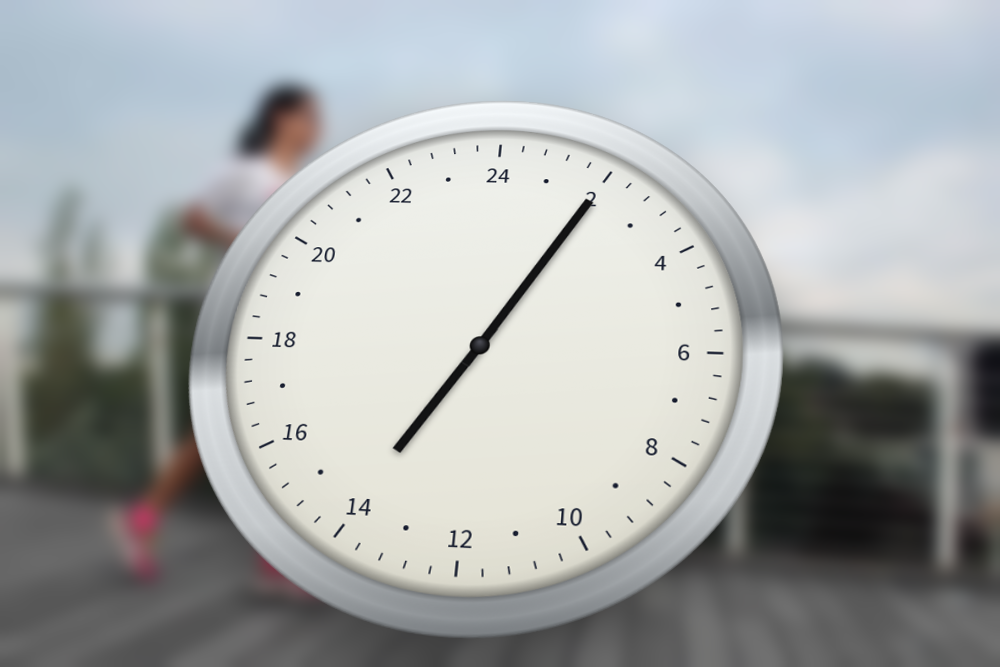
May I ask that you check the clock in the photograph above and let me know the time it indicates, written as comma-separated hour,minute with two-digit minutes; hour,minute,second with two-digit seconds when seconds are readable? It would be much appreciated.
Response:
14,05
